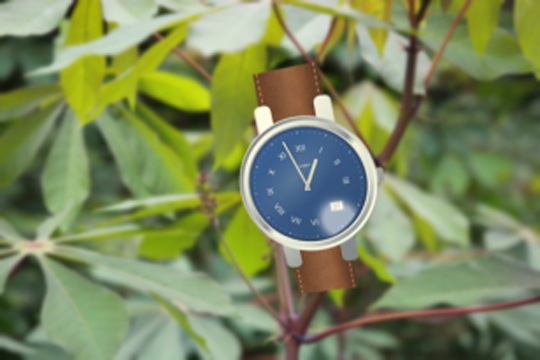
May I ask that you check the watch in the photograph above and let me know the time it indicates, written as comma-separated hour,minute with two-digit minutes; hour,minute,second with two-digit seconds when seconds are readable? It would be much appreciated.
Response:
12,57
